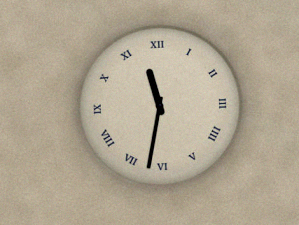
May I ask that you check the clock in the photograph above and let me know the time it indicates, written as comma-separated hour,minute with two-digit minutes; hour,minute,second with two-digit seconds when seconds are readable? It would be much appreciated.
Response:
11,32
